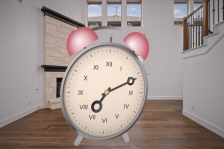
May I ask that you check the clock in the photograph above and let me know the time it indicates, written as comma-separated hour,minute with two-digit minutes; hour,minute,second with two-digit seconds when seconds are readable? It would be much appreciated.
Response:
7,11
